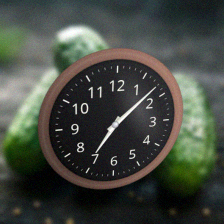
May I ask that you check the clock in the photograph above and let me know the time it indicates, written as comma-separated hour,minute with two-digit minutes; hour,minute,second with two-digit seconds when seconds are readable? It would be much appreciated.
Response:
7,08
